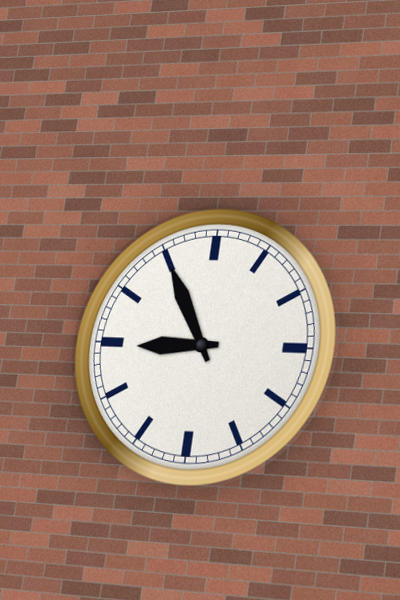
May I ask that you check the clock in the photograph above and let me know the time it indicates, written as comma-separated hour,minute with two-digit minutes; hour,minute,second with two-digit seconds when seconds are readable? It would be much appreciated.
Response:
8,55
